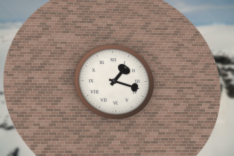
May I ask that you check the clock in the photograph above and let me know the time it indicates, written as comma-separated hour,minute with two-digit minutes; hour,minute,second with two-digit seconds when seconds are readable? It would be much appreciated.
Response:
1,18
